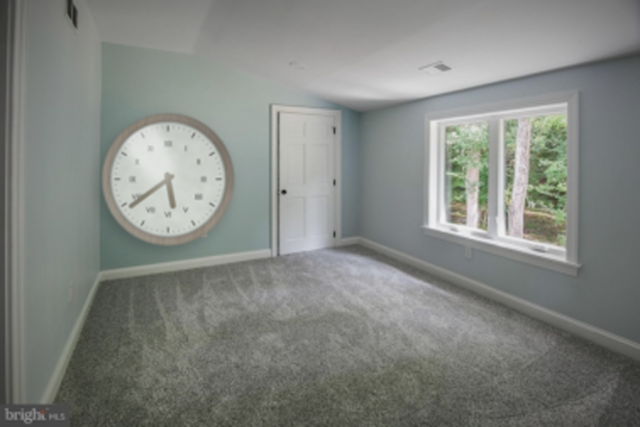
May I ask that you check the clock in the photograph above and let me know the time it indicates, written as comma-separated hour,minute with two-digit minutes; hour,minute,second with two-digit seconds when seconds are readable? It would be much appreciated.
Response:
5,39
